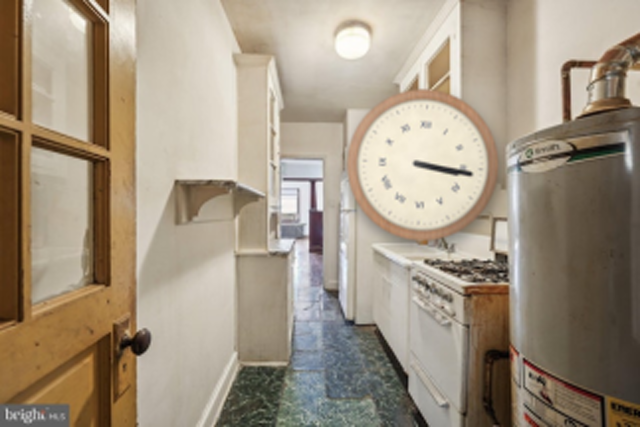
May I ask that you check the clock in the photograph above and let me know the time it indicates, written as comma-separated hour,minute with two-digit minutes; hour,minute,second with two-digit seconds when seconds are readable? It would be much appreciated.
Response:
3,16
